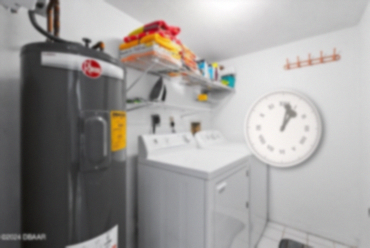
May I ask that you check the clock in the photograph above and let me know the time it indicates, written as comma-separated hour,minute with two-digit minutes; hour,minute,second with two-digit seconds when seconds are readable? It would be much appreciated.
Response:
1,02
